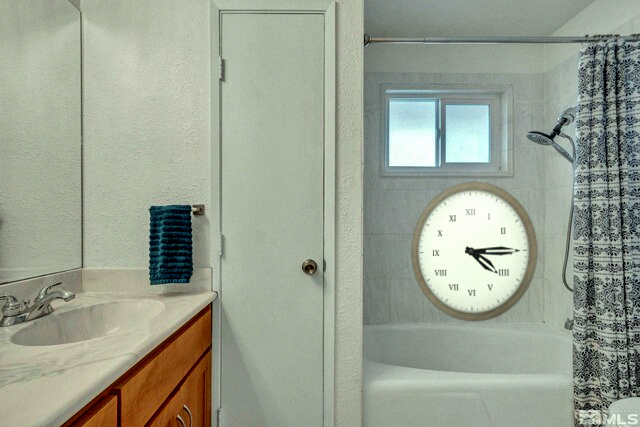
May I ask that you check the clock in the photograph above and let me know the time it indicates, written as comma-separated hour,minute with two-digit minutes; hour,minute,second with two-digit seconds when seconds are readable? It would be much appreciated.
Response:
4,15
